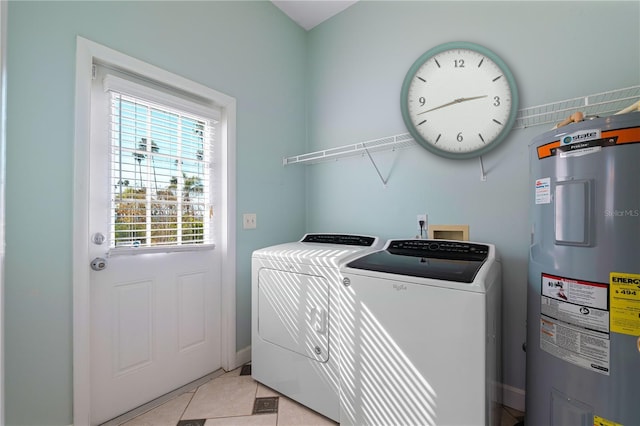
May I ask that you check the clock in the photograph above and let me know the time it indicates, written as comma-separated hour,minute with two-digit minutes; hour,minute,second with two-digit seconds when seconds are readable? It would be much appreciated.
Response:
2,42
